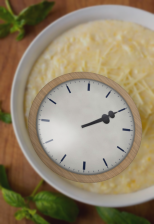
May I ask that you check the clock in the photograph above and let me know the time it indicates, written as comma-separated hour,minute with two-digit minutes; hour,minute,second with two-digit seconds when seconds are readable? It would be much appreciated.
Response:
2,10
